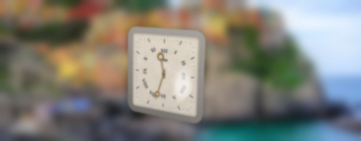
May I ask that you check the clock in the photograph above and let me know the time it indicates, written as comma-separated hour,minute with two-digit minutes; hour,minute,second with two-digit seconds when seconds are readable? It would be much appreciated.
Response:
11,33
